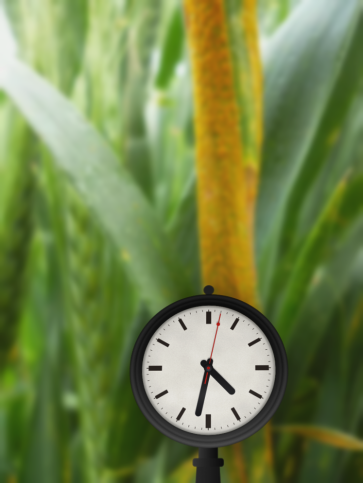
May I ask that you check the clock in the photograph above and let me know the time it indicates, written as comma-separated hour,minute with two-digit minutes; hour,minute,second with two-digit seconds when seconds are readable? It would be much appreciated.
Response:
4,32,02
